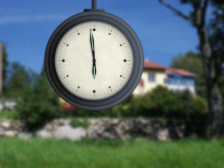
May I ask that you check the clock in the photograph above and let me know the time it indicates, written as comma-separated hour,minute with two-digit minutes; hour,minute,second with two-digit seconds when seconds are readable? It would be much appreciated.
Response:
5,59
